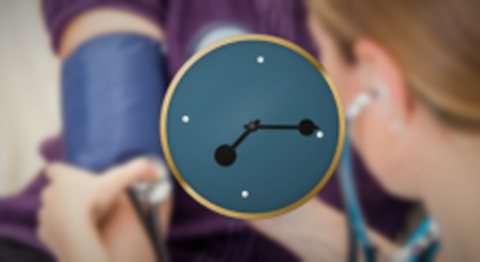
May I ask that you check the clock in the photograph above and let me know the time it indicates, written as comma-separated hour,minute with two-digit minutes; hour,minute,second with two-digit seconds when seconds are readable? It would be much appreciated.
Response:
7,14
